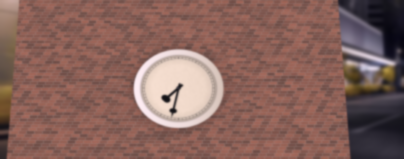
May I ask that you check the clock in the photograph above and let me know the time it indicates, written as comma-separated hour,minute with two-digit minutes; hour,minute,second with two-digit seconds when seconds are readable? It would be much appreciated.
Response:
7,32
